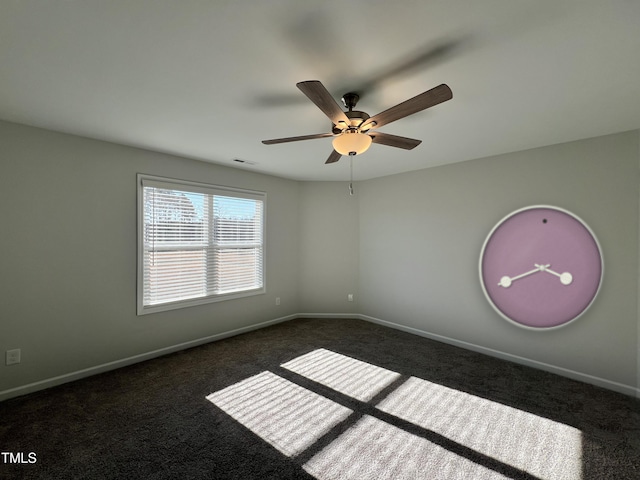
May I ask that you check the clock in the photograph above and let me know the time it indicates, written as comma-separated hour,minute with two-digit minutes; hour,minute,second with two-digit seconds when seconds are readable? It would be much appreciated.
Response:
3,41
